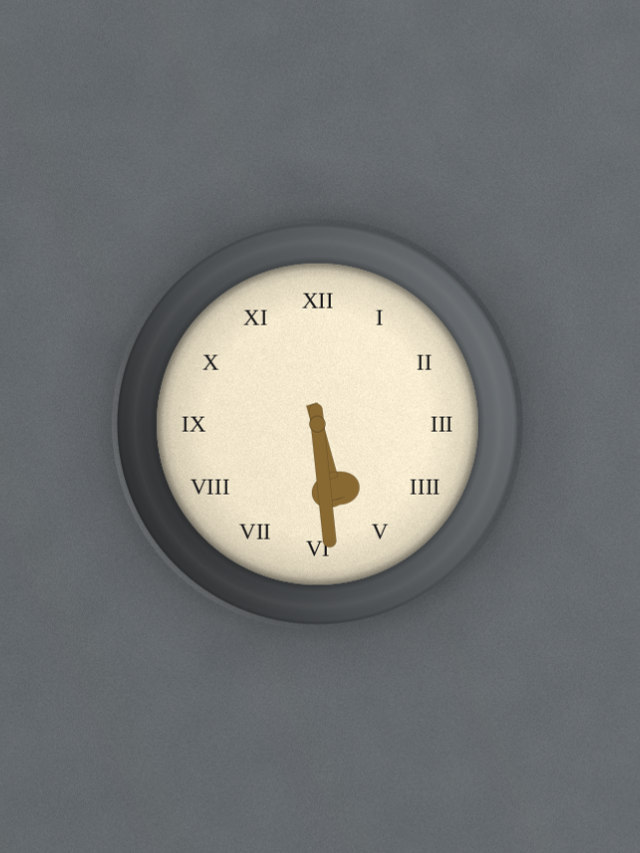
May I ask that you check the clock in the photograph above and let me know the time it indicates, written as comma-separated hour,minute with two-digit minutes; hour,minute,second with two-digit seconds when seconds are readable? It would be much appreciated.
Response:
5,29
